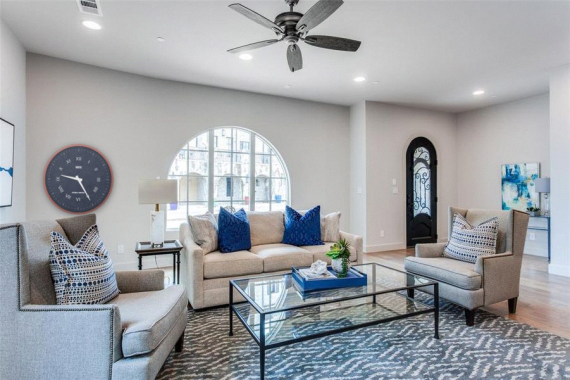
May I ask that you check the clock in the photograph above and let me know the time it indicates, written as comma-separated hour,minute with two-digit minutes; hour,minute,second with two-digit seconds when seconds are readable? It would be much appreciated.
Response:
9,25
